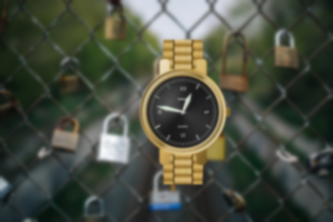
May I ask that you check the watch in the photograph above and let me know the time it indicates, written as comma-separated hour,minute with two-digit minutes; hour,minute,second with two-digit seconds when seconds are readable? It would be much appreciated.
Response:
12,47
